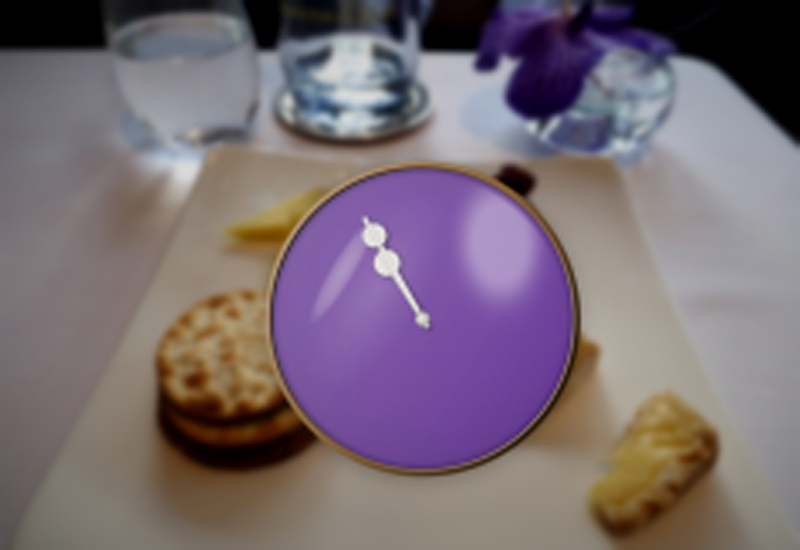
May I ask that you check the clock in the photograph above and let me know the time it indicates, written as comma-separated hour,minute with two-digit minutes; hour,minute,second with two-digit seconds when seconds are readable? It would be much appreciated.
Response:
10,55
